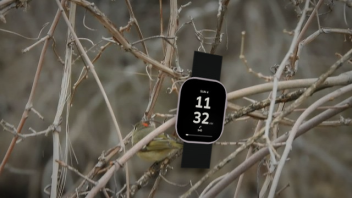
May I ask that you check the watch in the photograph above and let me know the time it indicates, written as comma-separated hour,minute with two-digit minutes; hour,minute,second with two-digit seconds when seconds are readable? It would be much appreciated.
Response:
11,32
